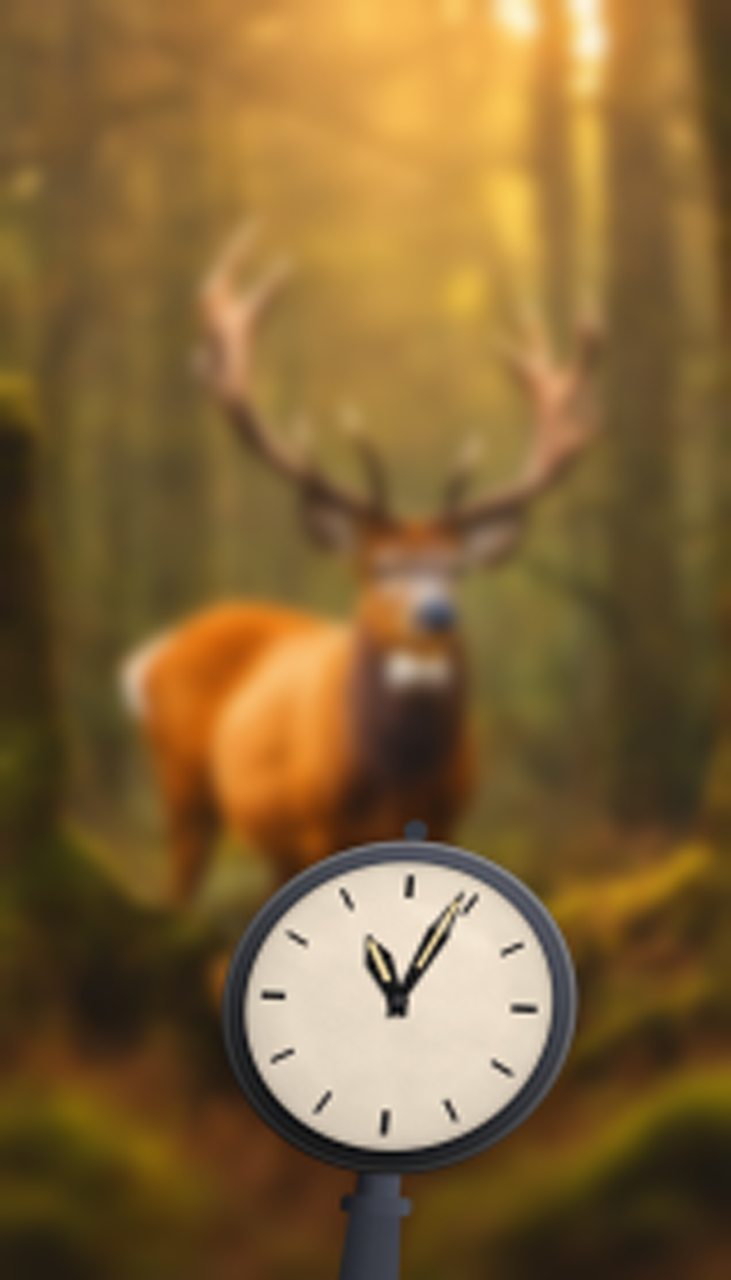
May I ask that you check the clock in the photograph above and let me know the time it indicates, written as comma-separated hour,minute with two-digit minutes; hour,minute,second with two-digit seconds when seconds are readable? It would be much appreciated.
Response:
11,04
